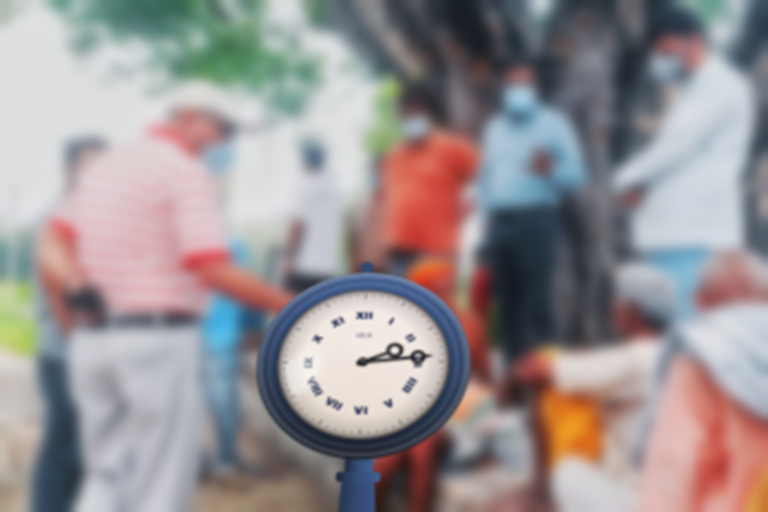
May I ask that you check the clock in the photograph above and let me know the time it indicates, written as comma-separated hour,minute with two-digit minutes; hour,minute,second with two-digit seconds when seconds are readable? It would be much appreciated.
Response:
2,14
